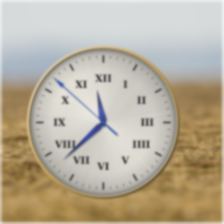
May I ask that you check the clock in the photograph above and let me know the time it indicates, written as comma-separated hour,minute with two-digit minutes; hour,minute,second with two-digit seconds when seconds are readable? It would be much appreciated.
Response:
11,37,52
